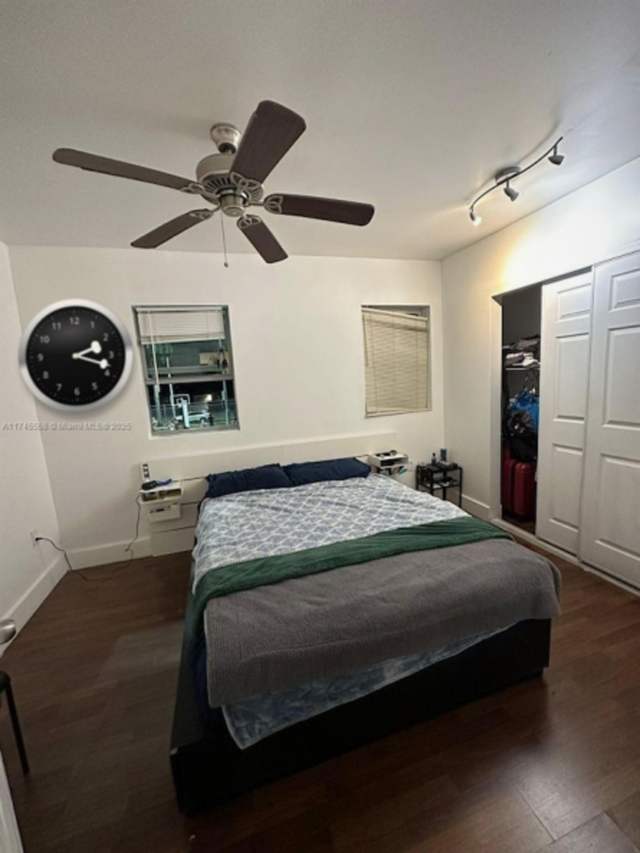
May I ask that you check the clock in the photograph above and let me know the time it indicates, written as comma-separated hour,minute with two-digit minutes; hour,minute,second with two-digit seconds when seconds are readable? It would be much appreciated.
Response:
2,18
